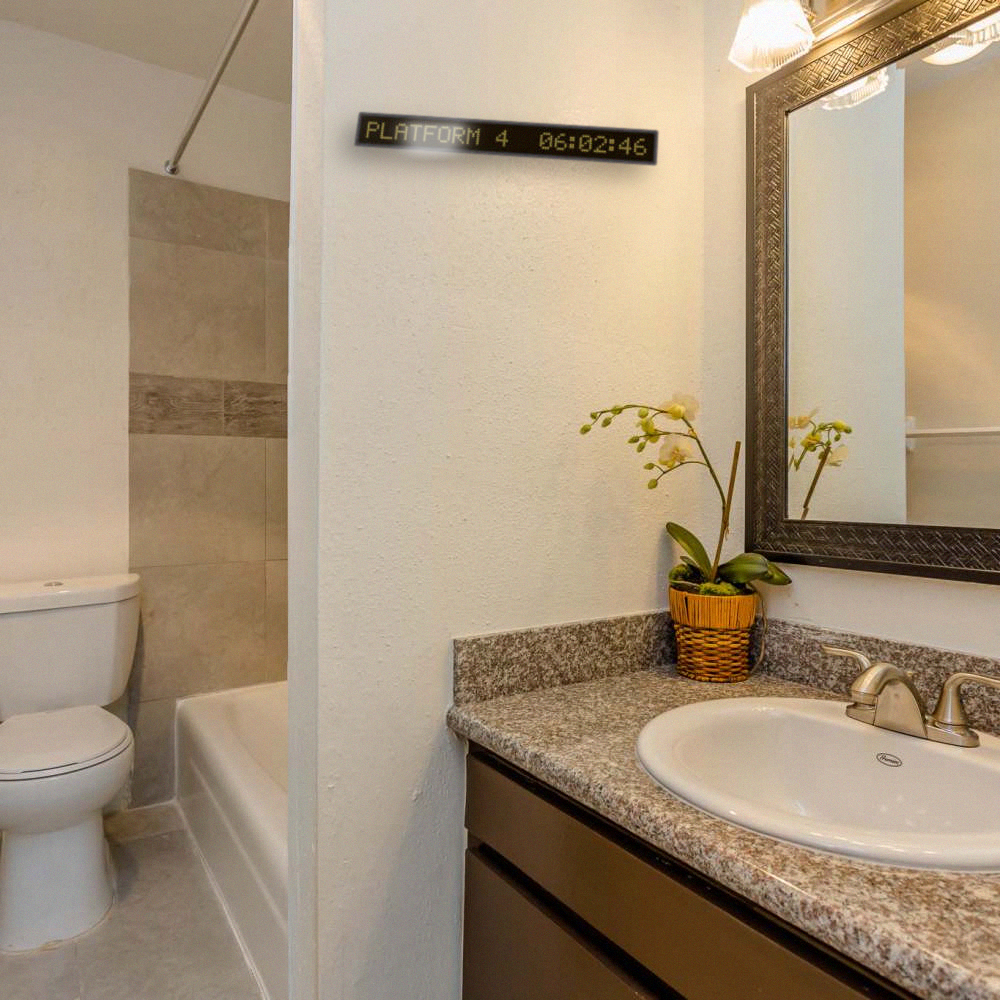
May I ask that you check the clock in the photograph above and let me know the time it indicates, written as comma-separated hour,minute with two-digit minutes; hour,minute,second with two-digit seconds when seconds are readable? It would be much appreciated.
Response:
6,02,46
